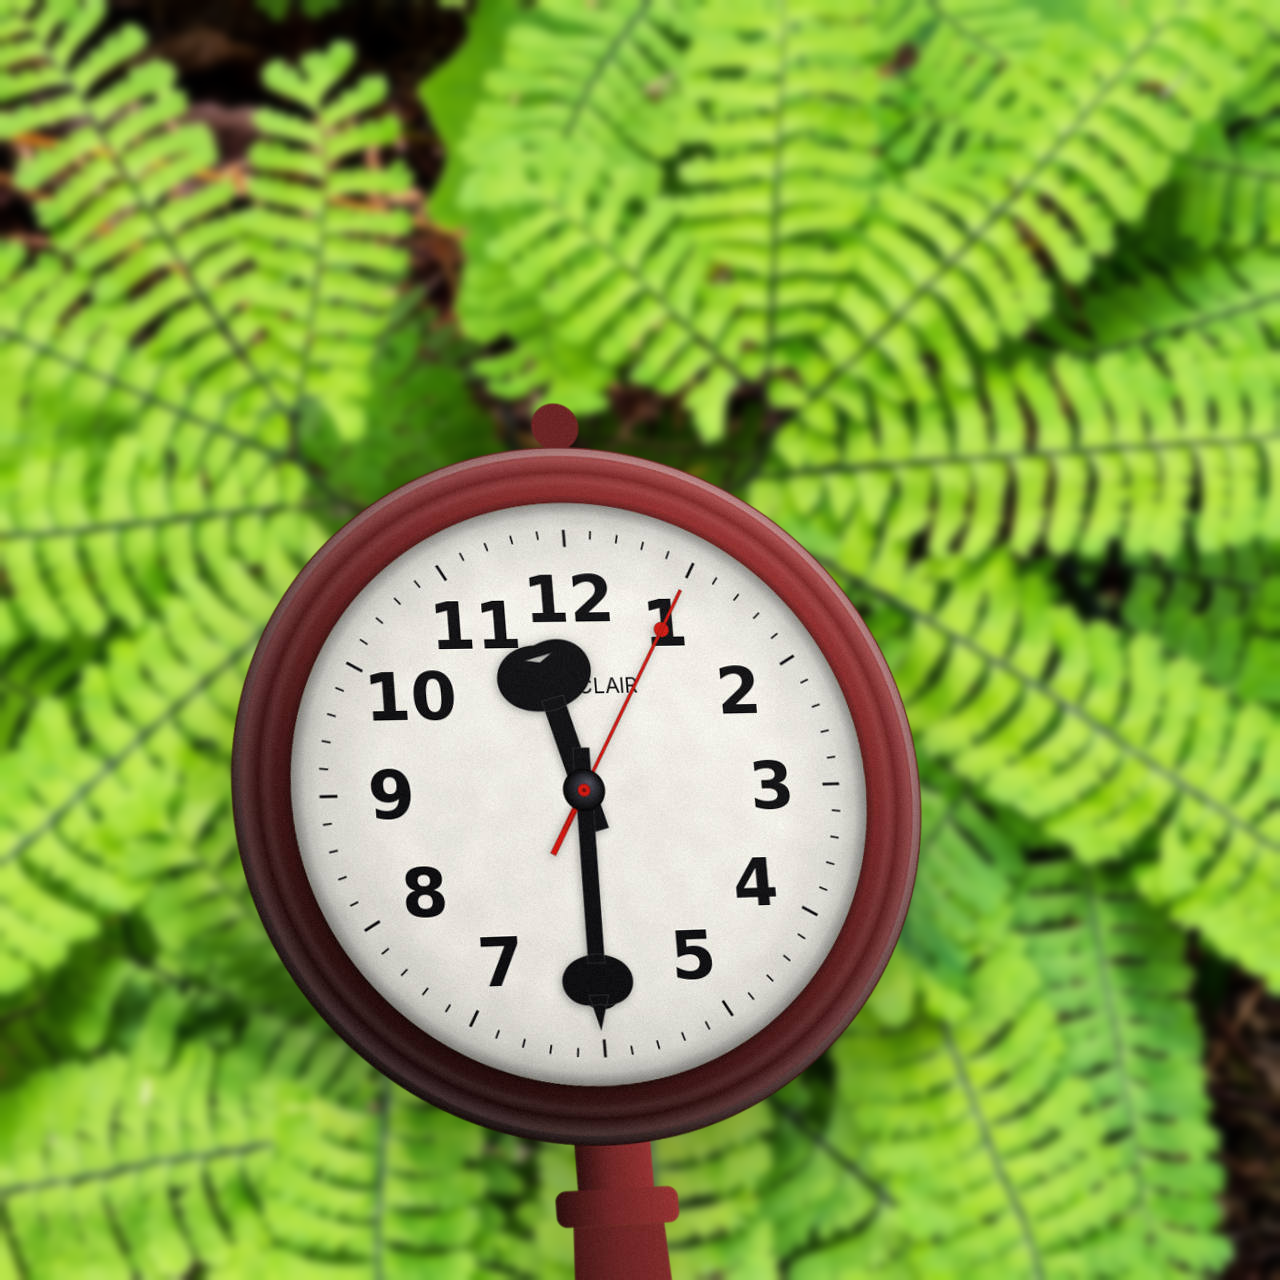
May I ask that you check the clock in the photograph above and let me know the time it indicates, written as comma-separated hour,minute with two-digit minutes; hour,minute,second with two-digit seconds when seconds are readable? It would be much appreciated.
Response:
11,30,05
